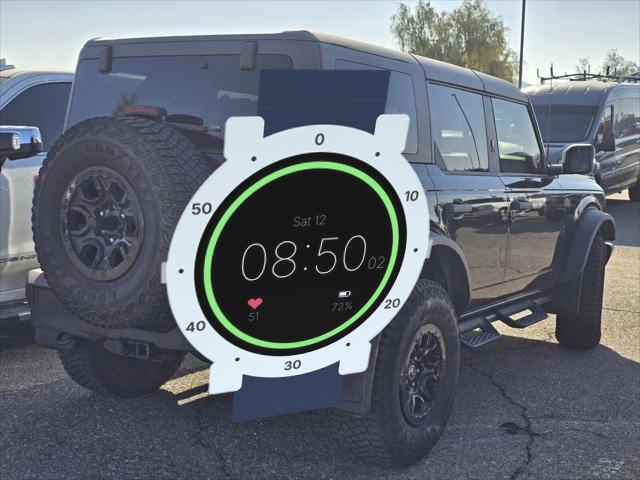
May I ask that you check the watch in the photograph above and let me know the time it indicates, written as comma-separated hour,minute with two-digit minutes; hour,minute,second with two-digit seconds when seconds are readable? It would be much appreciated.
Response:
8,50,02
